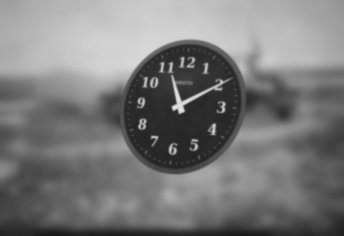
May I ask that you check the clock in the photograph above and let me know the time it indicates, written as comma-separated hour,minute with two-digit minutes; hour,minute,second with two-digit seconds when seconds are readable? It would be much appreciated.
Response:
11,10
